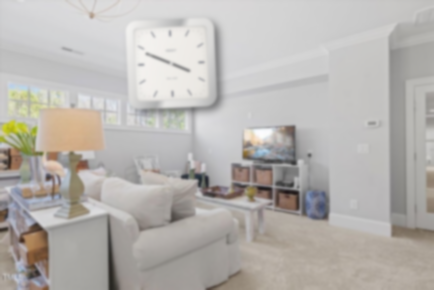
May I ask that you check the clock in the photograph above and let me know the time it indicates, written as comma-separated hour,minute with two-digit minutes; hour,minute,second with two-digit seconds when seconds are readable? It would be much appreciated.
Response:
3,49
